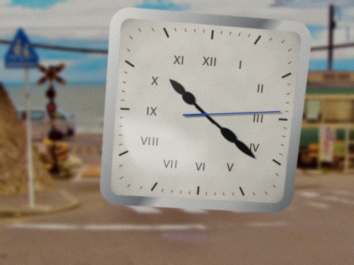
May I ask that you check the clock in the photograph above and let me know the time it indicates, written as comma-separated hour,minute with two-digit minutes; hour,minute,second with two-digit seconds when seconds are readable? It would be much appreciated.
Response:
10,21,14
